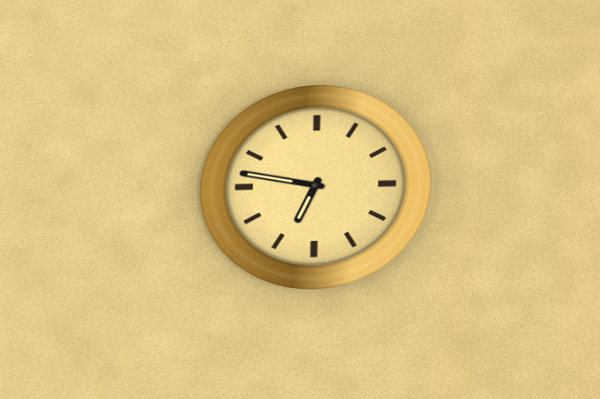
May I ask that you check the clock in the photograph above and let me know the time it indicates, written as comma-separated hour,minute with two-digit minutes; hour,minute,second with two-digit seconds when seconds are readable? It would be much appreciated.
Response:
6,47
